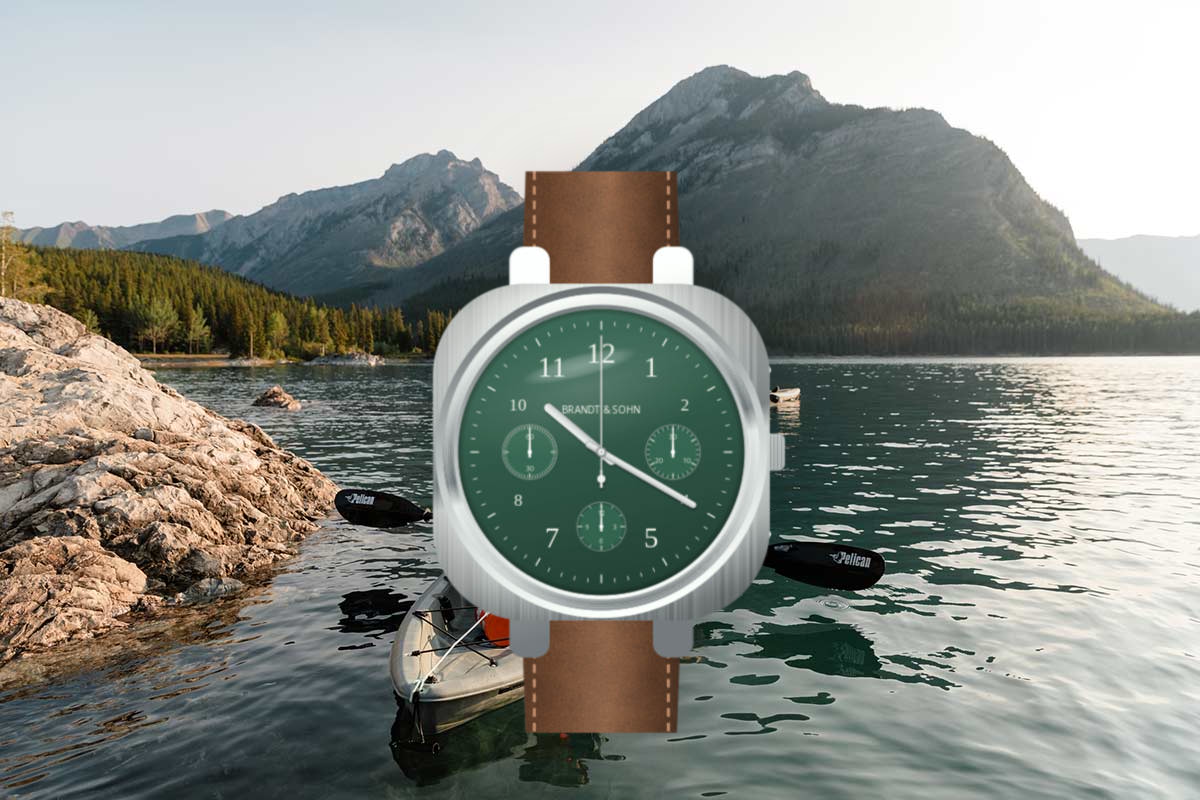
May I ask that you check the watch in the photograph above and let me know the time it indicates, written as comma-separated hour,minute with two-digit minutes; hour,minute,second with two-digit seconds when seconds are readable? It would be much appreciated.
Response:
10,20
